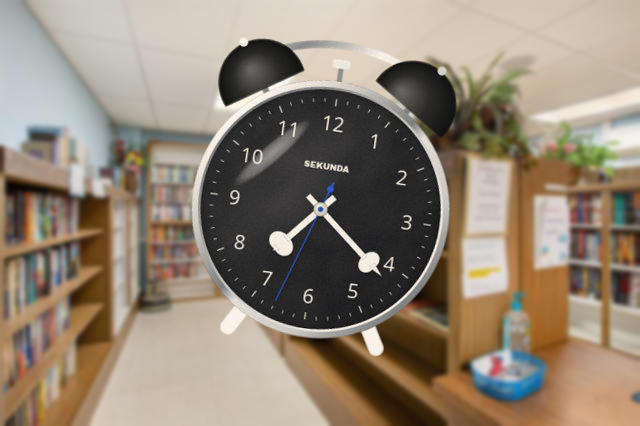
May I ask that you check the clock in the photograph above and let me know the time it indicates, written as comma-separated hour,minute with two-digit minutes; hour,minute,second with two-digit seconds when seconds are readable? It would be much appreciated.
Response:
7,21,33
